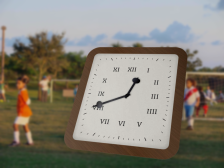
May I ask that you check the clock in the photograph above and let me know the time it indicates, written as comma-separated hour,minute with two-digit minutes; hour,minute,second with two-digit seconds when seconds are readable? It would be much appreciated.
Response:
12,41
